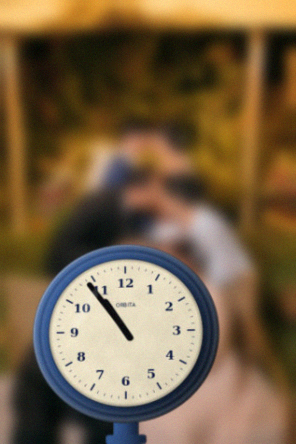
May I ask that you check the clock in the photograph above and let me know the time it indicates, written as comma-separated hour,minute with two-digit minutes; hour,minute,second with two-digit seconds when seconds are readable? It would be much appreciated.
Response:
10,54
